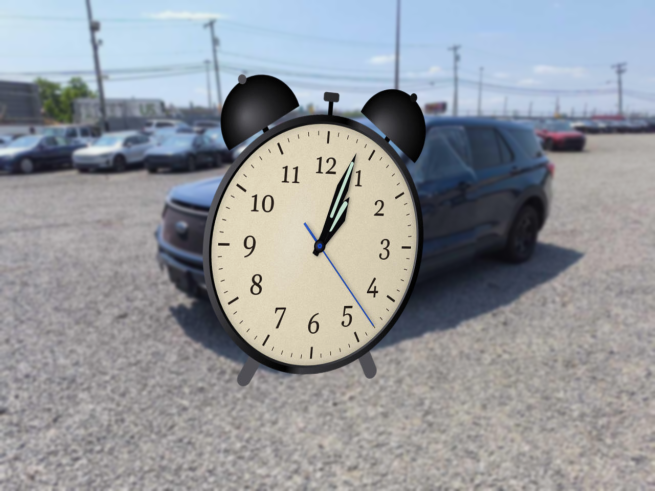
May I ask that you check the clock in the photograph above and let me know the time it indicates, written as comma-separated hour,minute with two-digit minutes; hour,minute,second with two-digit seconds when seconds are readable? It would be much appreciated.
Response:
1,03,23
